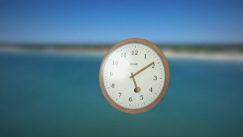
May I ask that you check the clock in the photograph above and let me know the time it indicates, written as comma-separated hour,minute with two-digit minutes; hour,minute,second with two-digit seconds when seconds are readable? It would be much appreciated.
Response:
5,09
